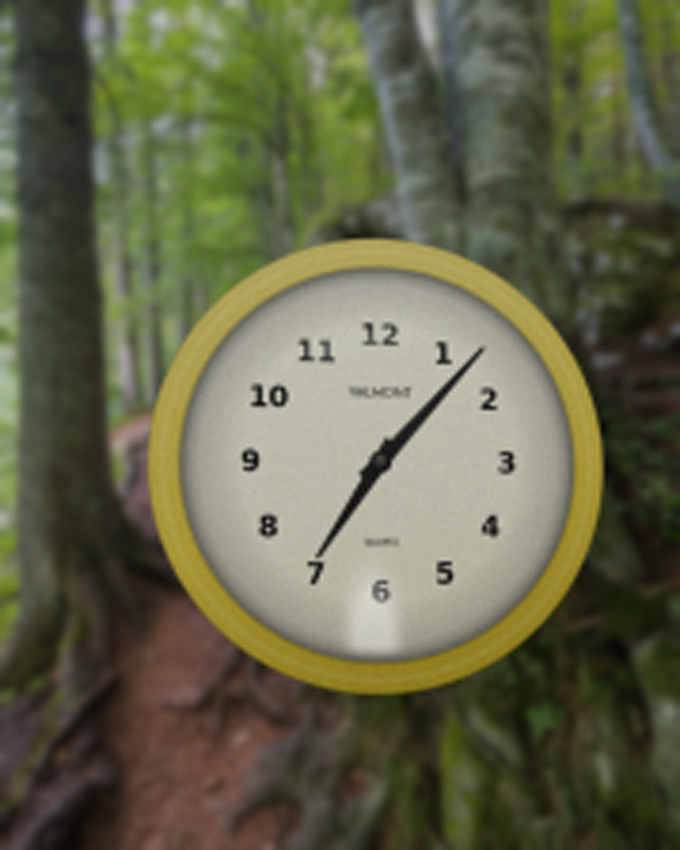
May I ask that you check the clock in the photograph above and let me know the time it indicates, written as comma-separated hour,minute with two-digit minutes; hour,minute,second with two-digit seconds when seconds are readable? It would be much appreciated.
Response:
7,07
